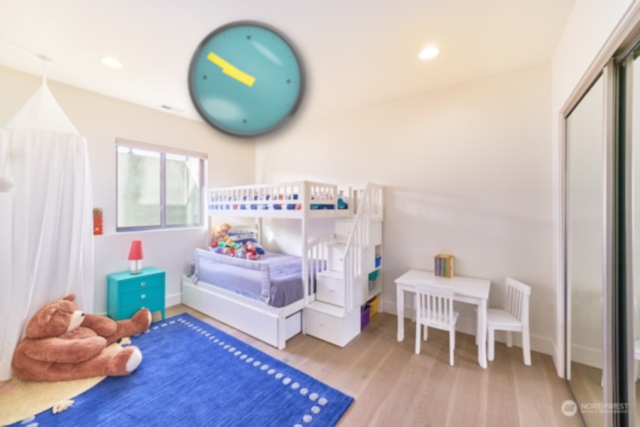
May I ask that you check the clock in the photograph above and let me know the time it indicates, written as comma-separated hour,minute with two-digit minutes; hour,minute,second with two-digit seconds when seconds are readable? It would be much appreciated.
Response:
9,50
